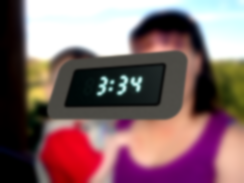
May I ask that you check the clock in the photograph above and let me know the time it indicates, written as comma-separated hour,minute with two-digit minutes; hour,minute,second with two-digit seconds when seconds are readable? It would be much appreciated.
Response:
3,34
